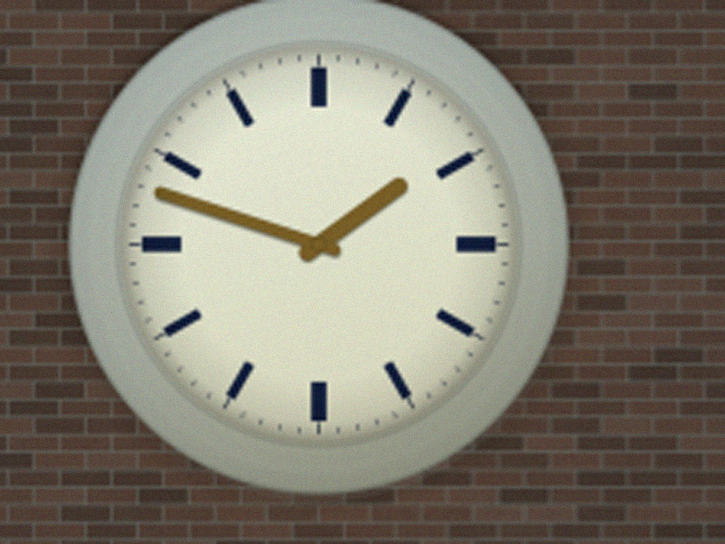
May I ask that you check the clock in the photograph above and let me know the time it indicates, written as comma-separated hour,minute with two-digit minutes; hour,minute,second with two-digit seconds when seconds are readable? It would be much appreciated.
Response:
1,48
